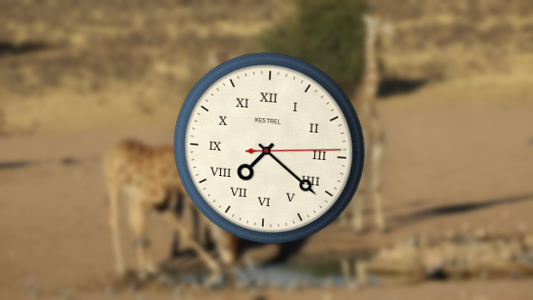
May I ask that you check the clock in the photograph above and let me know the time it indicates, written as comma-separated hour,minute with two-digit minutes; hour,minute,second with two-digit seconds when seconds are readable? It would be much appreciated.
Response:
7,21,14
